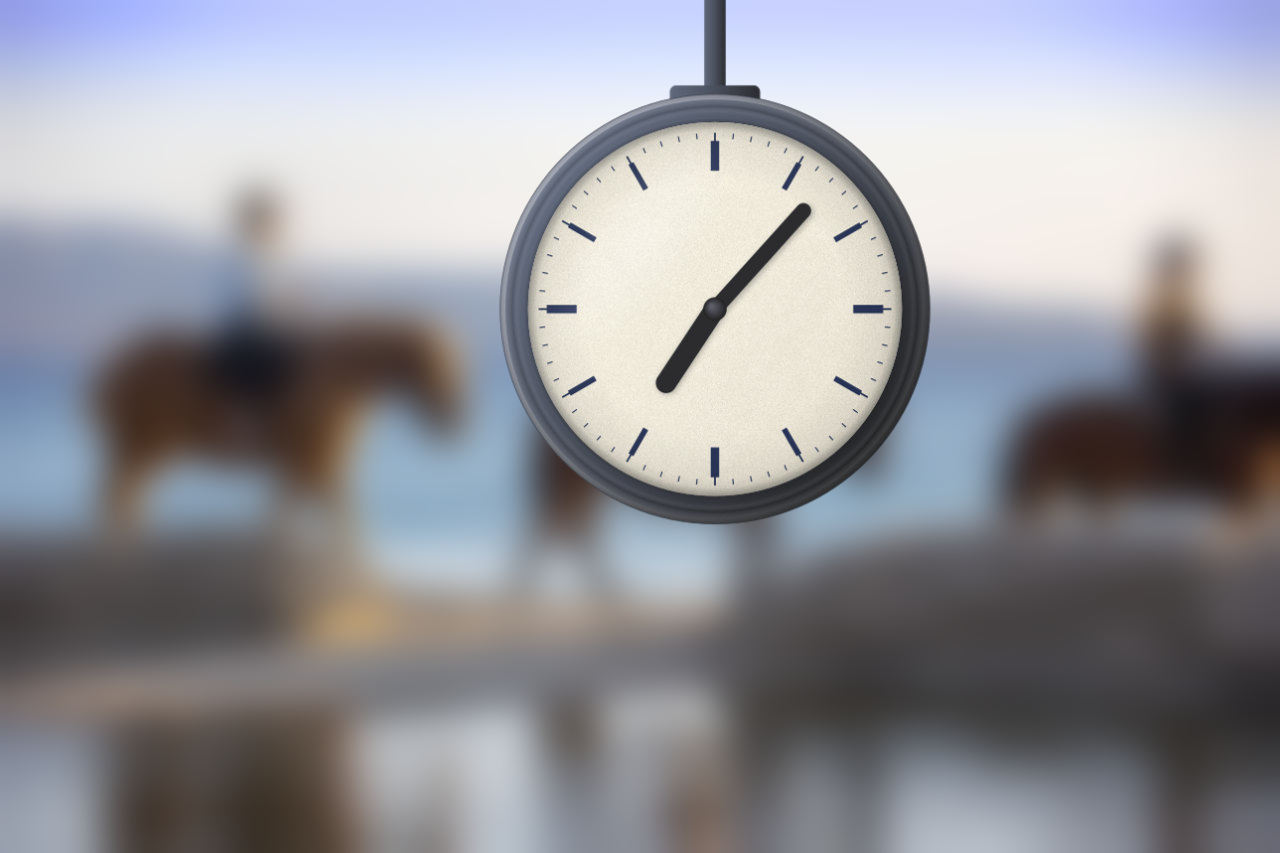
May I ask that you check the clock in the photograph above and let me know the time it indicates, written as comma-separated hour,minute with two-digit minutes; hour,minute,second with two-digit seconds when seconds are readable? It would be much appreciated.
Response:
7,07
